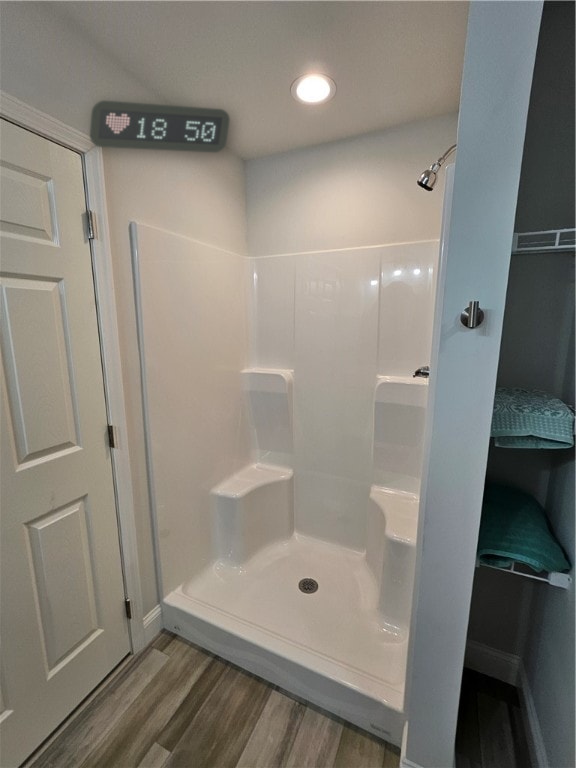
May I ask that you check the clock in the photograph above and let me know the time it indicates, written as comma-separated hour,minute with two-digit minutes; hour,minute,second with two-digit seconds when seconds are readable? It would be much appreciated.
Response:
18,50
